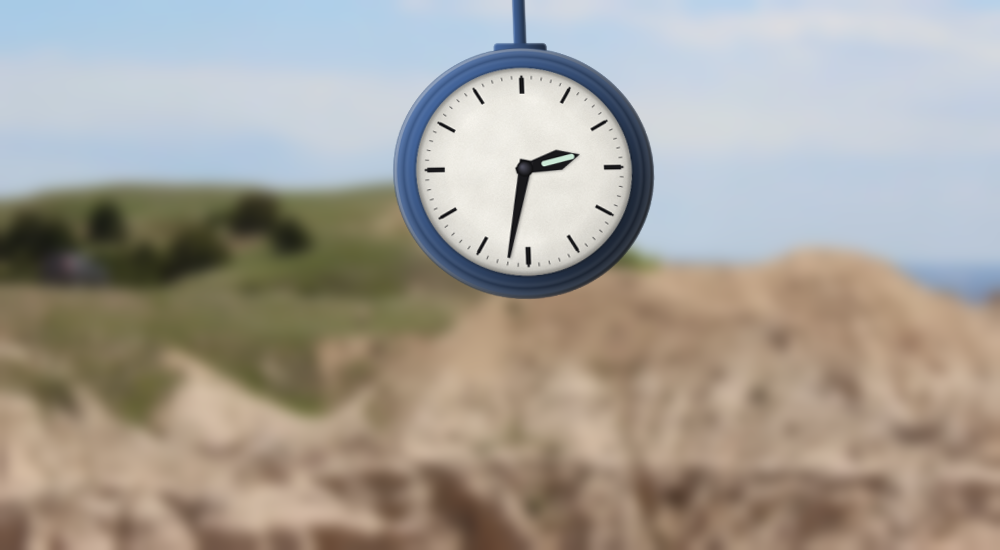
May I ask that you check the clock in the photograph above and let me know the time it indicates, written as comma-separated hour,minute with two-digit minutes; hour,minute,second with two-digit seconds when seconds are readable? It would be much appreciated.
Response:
2,32
